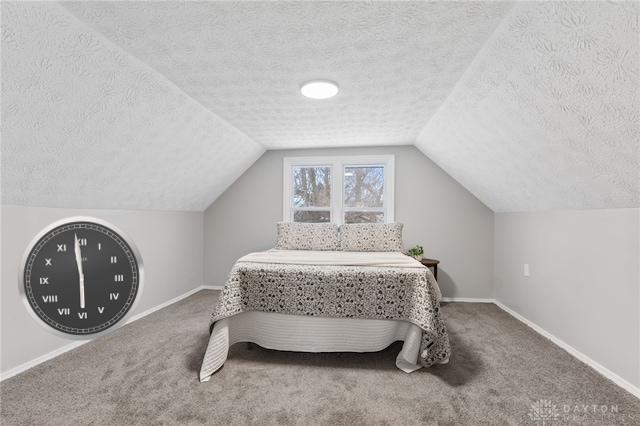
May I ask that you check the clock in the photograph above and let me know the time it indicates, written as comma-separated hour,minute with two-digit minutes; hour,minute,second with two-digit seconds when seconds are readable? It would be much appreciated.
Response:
5,59
